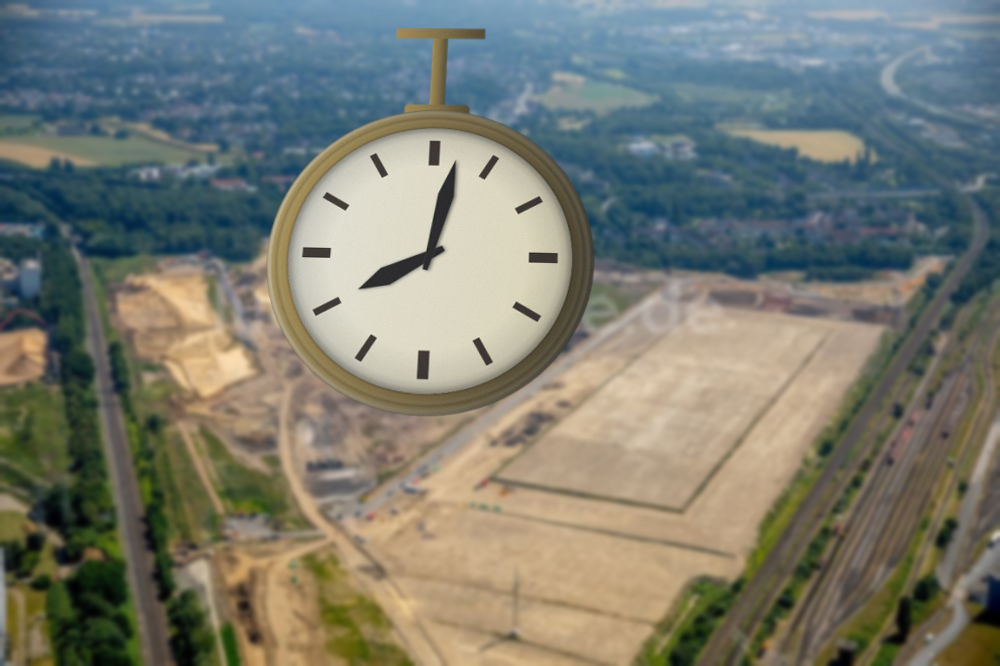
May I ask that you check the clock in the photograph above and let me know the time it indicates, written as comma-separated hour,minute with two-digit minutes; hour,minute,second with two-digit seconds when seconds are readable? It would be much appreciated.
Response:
8,02
